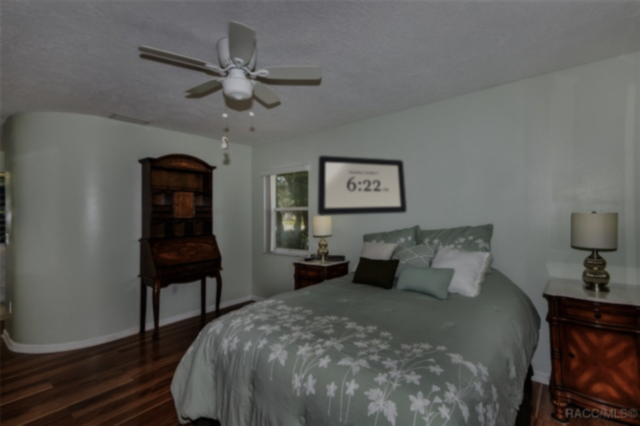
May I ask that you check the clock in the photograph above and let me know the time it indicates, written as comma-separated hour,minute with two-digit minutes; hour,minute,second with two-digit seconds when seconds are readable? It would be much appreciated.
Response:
6,22
